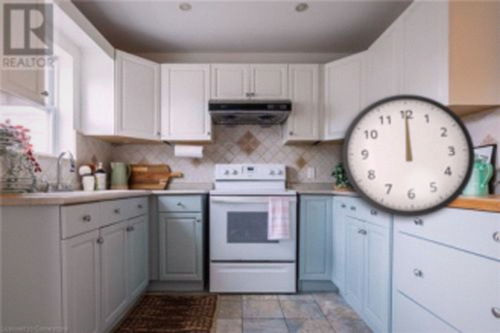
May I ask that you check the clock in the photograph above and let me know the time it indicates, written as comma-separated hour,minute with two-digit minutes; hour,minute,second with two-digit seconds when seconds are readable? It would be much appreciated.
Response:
12,00
